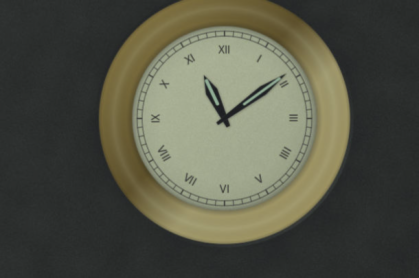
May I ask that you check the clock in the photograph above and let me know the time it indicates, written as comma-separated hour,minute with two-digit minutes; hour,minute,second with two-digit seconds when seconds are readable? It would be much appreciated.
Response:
11,09
